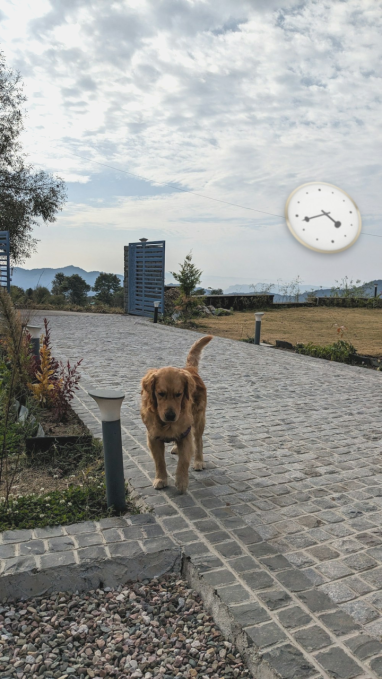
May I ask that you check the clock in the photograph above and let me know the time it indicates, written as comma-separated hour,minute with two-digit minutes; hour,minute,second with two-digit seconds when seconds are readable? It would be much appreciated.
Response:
4,43
